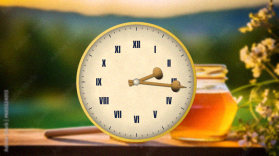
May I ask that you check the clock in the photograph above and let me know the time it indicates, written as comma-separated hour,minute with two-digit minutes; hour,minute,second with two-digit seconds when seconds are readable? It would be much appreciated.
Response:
2,16
